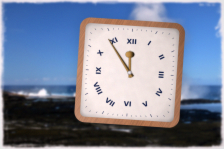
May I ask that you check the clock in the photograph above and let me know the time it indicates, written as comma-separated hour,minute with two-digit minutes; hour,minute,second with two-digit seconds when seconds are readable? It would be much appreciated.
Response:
11,54
